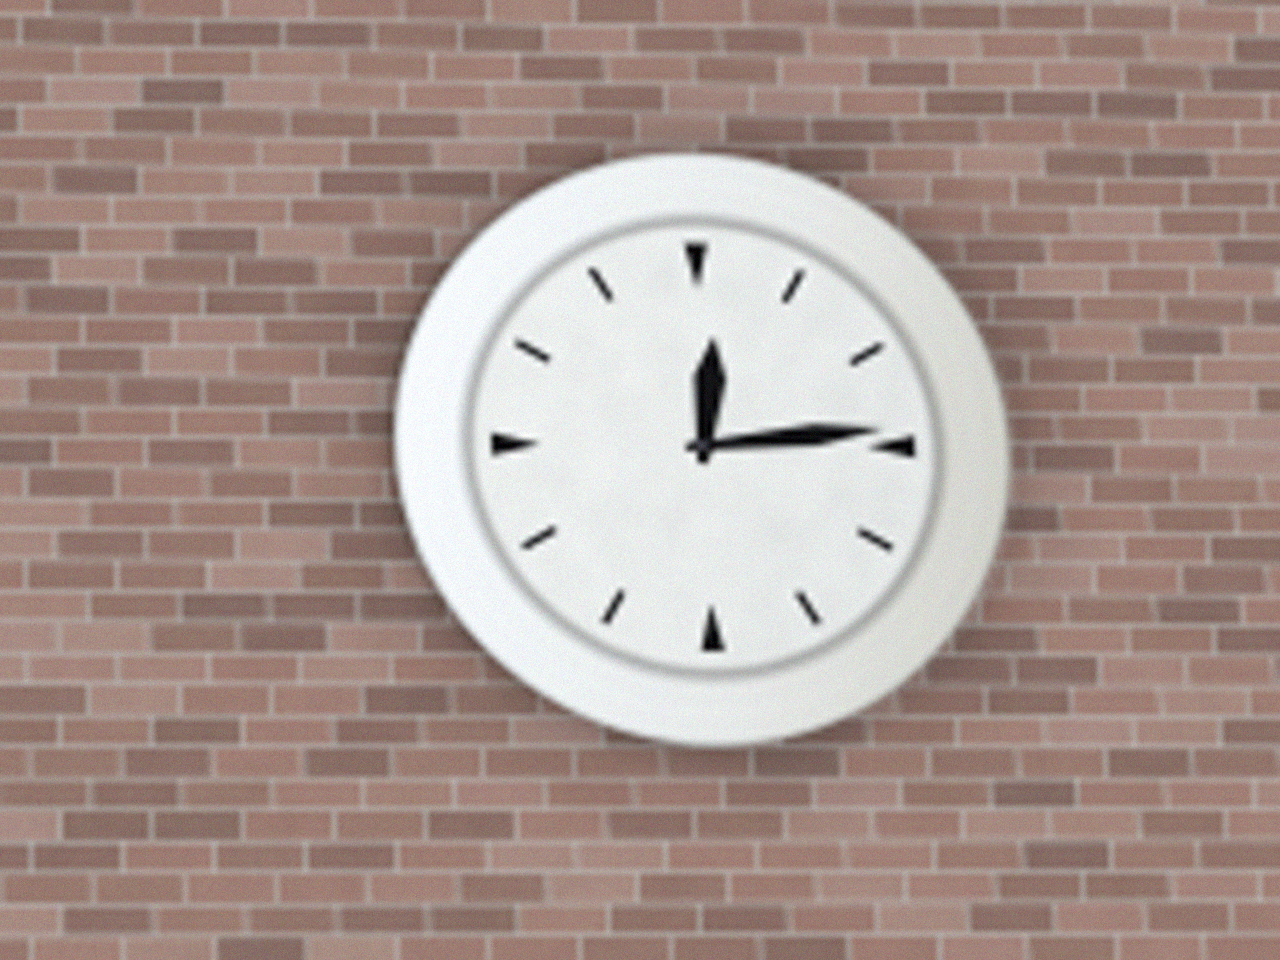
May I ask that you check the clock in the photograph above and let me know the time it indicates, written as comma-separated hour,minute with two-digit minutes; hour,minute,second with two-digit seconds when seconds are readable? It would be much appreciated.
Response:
12,14
